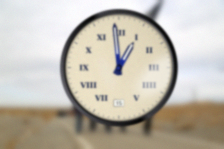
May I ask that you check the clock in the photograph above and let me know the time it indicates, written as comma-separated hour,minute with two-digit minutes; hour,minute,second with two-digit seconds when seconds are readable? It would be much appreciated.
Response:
12,59
